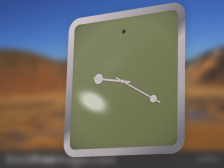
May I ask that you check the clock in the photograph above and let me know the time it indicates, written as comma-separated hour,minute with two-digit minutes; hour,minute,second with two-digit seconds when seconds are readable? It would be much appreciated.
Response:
9,20
